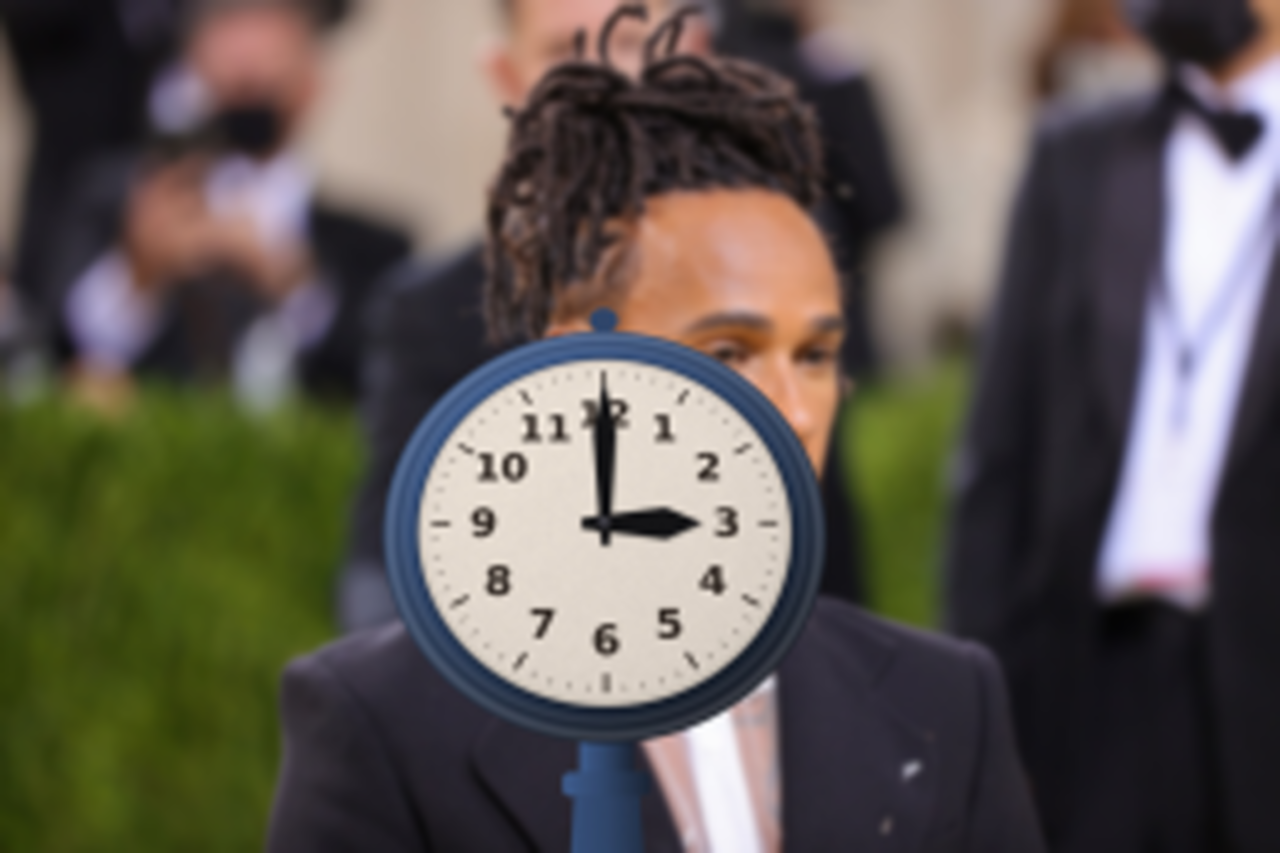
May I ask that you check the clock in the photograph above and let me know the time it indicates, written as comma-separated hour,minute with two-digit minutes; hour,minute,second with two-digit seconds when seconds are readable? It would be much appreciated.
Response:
3,00
